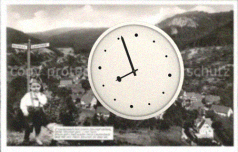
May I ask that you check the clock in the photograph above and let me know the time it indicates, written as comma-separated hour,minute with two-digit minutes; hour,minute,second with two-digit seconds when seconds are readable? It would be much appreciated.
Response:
7,56
